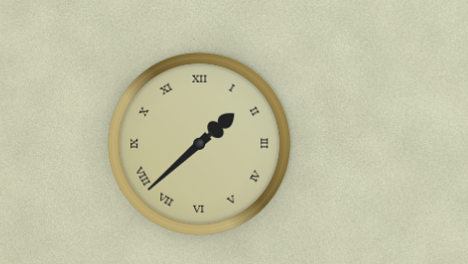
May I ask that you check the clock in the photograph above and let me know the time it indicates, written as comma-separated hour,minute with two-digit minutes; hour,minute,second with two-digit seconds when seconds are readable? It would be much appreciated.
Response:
1,38
